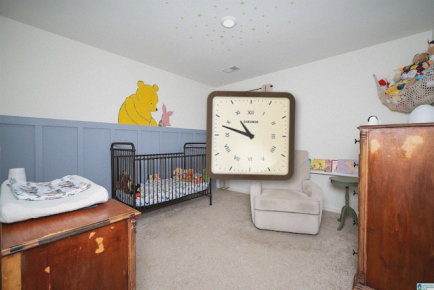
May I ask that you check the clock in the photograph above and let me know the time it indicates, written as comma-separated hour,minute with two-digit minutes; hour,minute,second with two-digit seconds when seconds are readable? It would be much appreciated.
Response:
10,48
